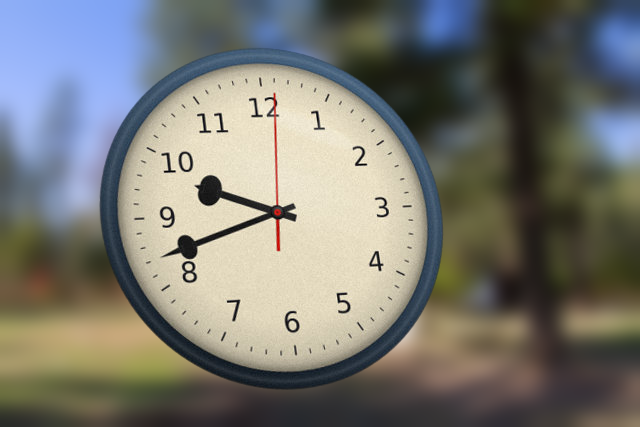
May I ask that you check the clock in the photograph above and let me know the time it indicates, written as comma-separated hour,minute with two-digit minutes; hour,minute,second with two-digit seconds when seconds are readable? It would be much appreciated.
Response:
9,42,01
